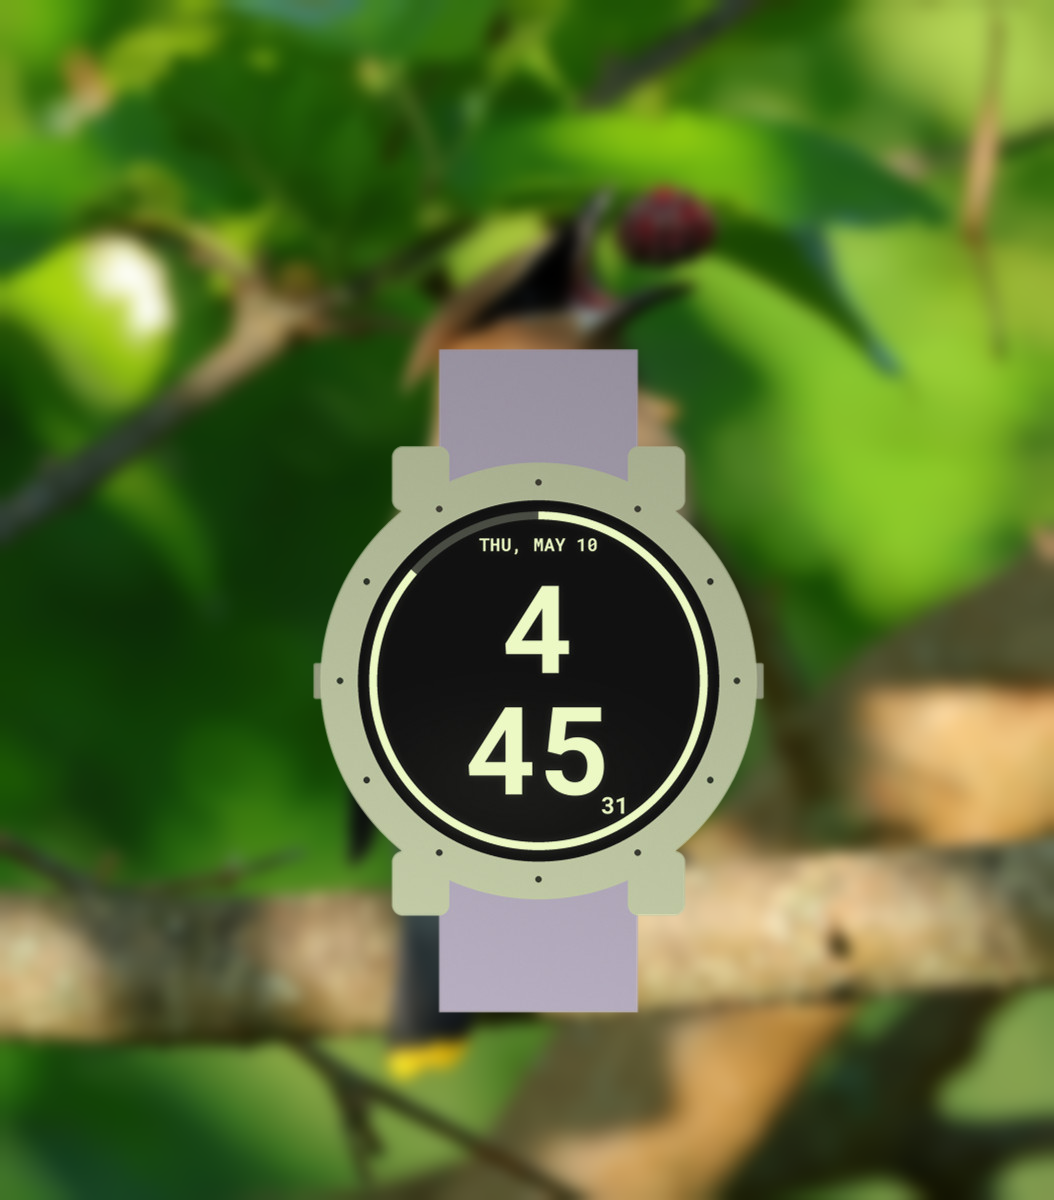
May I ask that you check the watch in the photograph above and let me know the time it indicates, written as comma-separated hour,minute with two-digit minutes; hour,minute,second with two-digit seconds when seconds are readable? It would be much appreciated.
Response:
4,45,31
